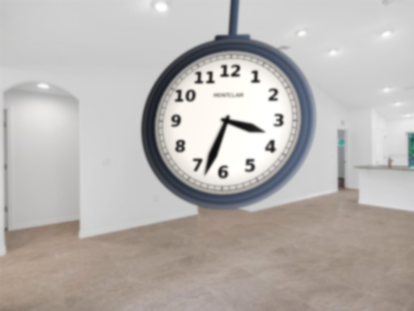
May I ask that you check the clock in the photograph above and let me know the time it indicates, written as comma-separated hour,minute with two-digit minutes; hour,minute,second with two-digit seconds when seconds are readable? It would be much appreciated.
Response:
3,33
